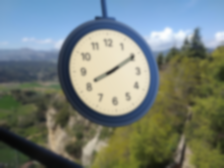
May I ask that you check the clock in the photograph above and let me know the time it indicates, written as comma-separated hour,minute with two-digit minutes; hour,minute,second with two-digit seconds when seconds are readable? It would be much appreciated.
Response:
8,10
